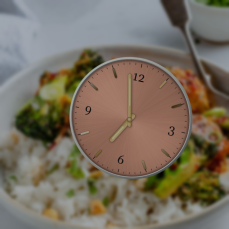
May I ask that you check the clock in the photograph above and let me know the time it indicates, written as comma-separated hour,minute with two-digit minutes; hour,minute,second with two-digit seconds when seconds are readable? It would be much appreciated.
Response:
6,58
